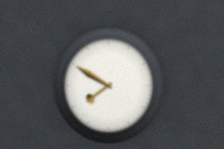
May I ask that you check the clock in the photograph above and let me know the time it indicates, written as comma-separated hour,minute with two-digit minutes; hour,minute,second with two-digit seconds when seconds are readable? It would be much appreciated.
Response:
7,50
